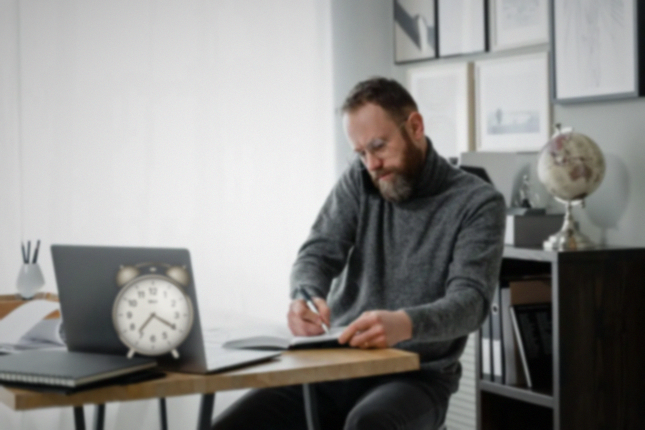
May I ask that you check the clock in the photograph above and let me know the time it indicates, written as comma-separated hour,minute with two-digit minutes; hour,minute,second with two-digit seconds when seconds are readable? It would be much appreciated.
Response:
7,20
